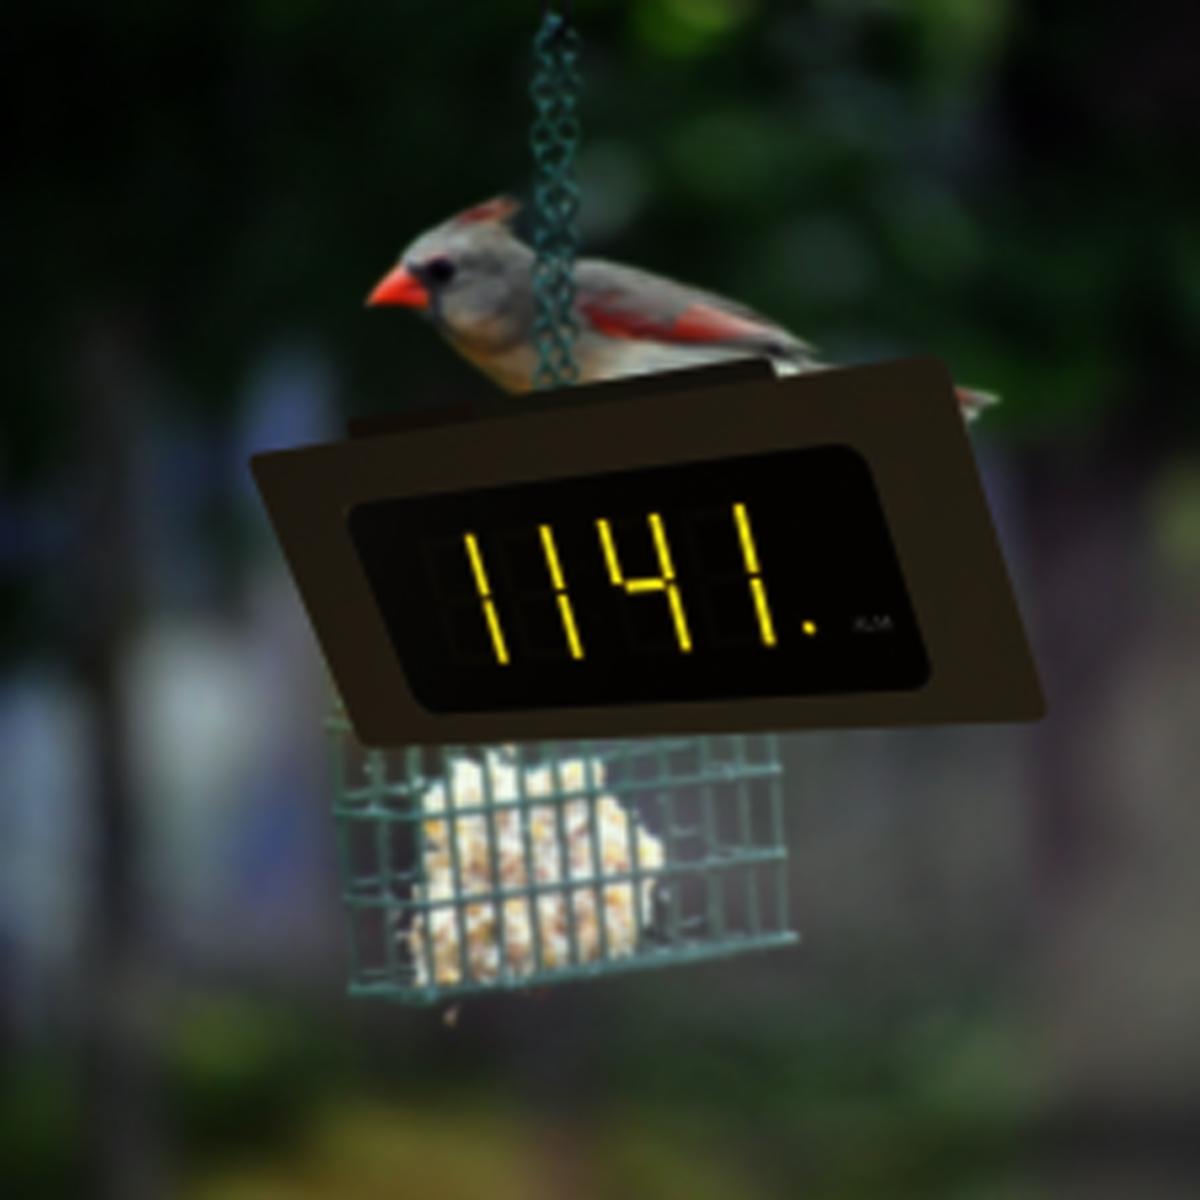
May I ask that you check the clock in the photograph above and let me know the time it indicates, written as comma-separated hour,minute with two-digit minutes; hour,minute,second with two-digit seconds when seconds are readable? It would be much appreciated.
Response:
11,41
